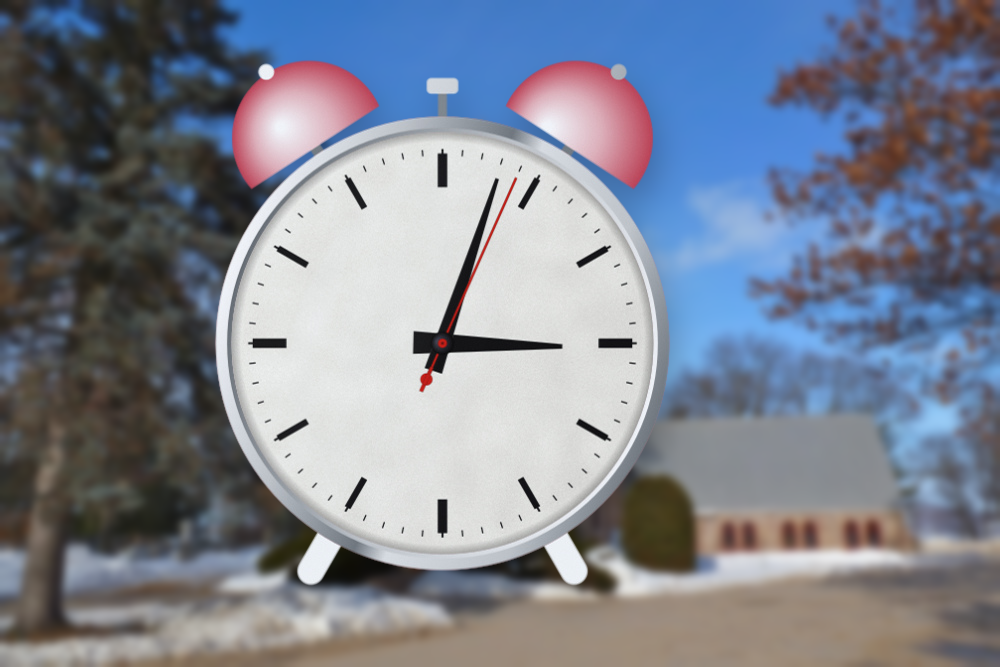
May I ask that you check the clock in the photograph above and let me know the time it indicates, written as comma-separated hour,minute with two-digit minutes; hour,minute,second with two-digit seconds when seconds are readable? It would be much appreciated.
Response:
3,03,04
